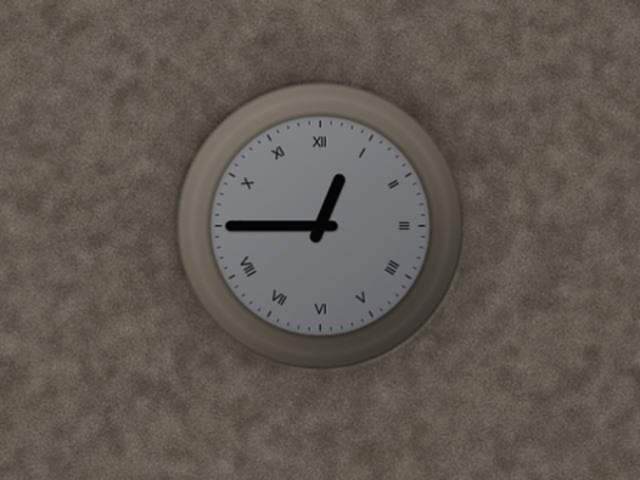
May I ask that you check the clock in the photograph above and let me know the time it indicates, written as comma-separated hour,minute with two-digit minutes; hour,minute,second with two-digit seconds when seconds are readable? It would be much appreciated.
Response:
12,45
